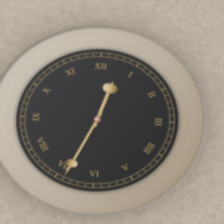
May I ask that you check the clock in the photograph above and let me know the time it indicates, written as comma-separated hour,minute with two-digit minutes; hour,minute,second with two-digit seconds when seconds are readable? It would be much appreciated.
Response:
12,34
